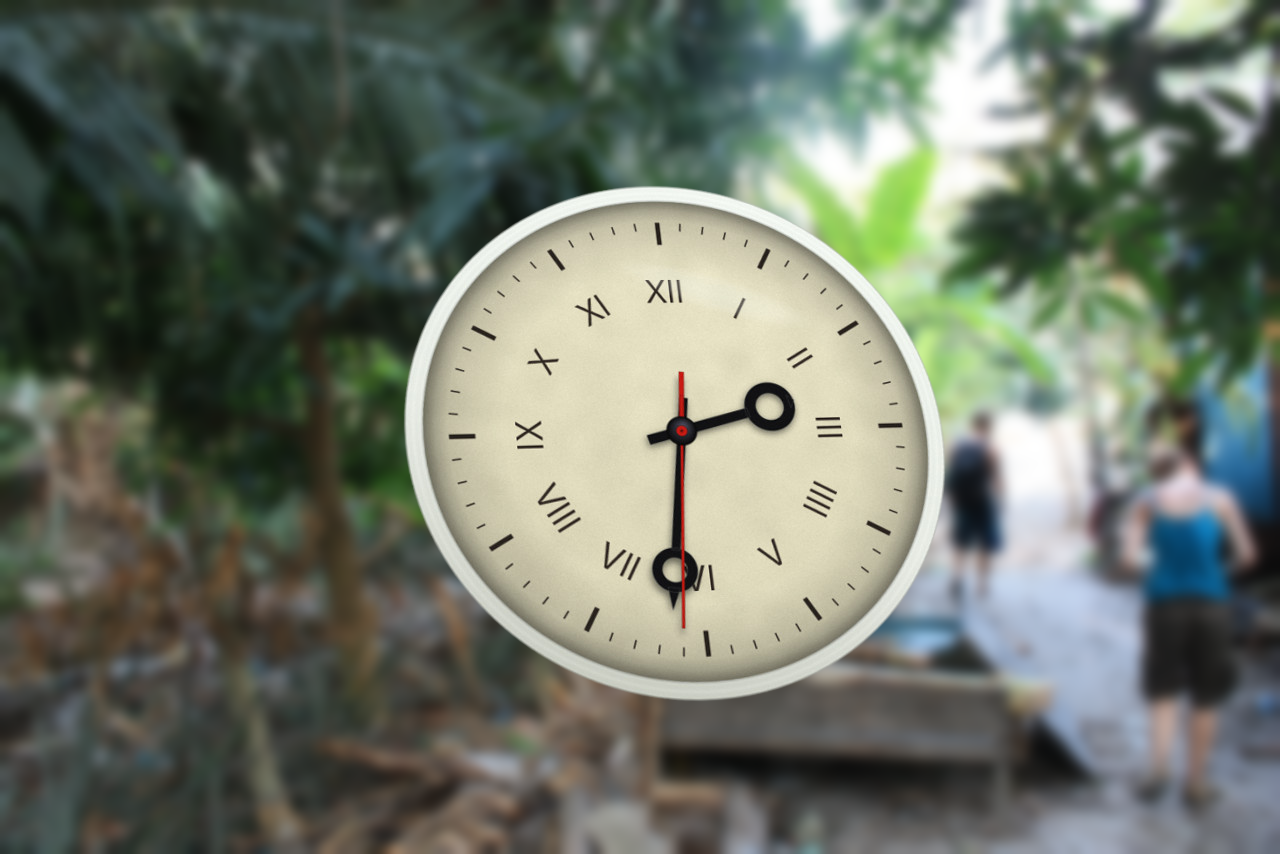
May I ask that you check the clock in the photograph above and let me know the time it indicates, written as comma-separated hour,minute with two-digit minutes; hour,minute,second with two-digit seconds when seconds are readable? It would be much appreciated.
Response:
2,31,31
